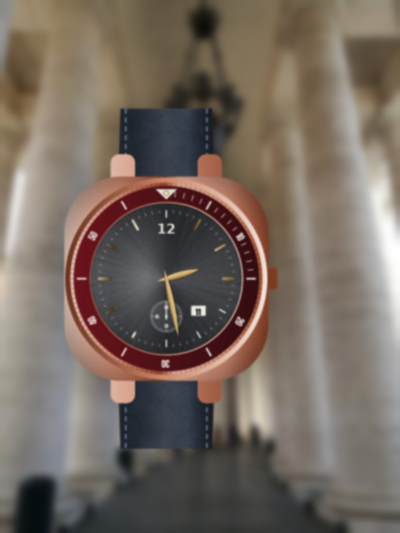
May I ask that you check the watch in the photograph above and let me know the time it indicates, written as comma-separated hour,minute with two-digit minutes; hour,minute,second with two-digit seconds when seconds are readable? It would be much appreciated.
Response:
2,28
